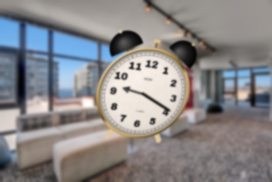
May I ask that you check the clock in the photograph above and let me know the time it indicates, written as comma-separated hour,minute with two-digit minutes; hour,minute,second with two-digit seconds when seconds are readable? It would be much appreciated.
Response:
9,19
